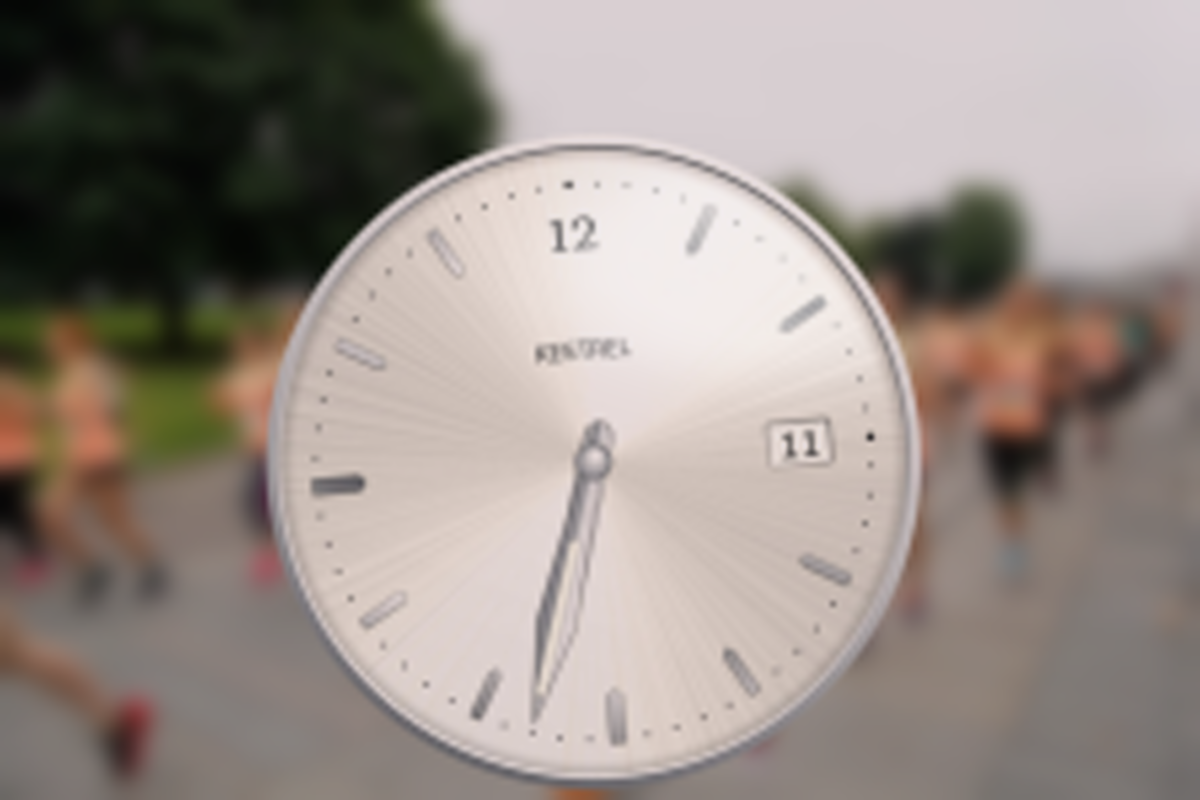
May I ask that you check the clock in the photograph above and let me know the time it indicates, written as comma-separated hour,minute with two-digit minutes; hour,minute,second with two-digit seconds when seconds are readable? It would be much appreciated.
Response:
6,33
